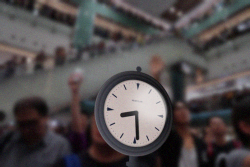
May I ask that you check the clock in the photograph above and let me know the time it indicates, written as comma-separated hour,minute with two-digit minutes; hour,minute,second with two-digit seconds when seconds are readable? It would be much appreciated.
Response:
8,29
